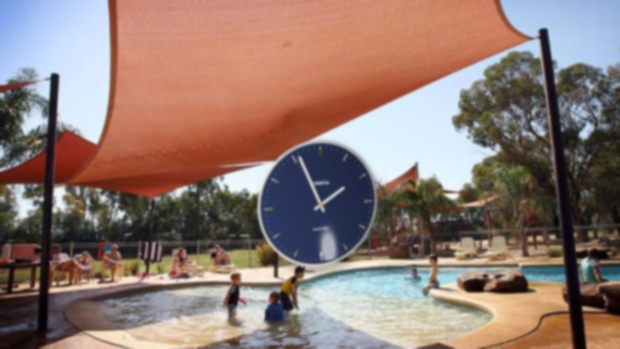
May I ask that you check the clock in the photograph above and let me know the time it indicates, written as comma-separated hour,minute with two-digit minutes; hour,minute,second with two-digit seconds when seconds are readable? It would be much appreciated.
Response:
1,56
